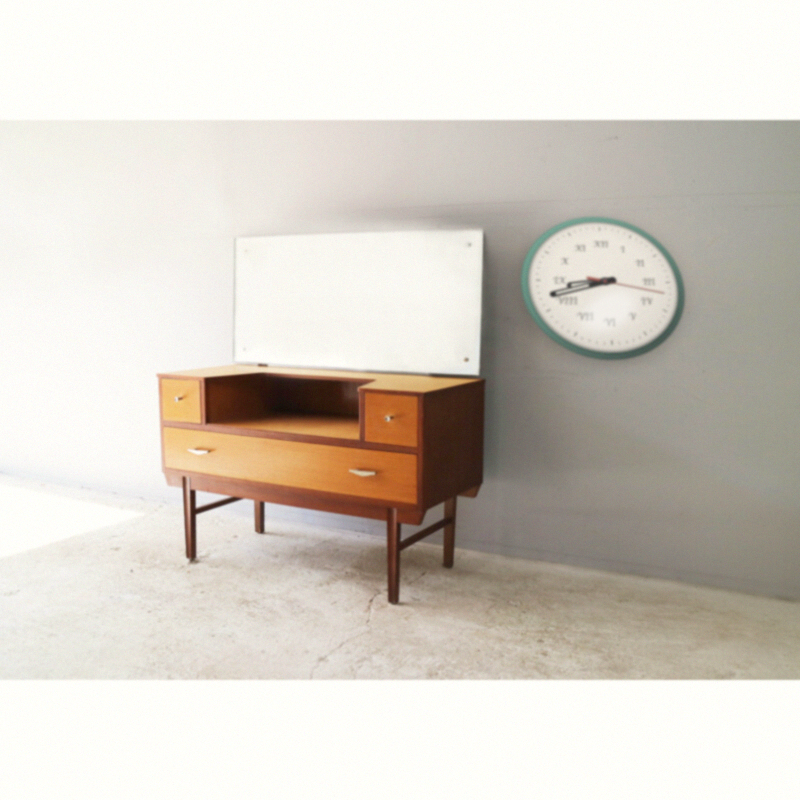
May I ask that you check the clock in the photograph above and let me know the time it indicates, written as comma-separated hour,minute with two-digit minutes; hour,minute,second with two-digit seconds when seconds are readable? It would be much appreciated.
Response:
8,42,17
